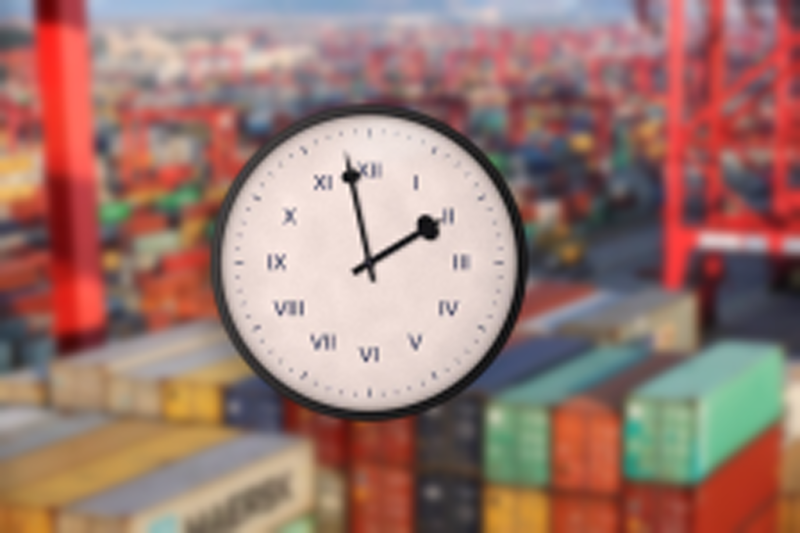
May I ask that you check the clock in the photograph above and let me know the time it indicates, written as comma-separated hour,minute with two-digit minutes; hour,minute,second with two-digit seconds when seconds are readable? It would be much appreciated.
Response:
1,58
